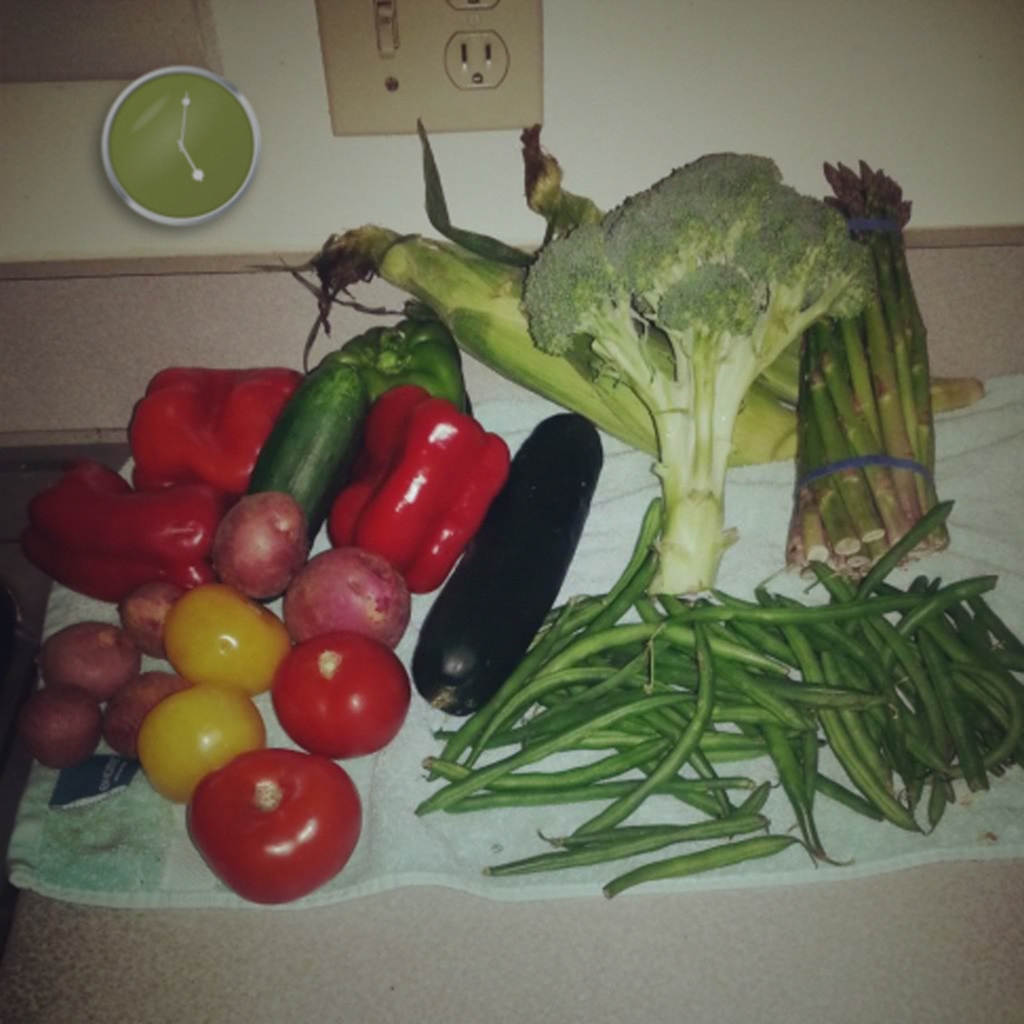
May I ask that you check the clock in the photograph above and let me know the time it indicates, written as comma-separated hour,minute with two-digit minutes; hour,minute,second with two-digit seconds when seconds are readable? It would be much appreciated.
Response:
5,01
